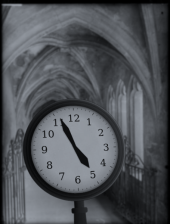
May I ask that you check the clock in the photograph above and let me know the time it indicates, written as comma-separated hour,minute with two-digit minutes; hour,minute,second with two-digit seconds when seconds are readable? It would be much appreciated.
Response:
4,56
